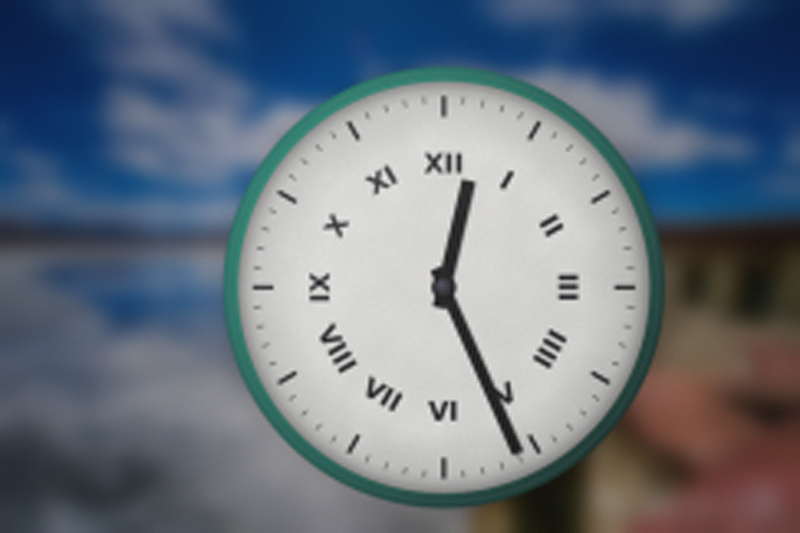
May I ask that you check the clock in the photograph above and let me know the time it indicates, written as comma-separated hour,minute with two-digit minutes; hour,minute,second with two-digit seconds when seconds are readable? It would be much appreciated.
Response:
12,26
